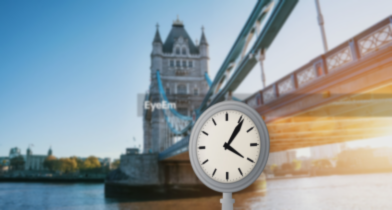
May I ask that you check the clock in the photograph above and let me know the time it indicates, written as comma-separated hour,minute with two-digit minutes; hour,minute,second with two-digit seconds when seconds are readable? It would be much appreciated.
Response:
4,06
